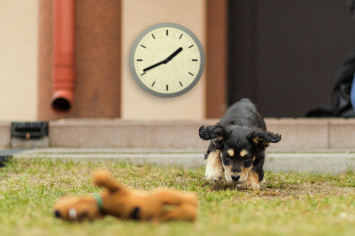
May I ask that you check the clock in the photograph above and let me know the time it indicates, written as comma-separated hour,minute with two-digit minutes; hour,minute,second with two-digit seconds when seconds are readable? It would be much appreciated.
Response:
1,41
